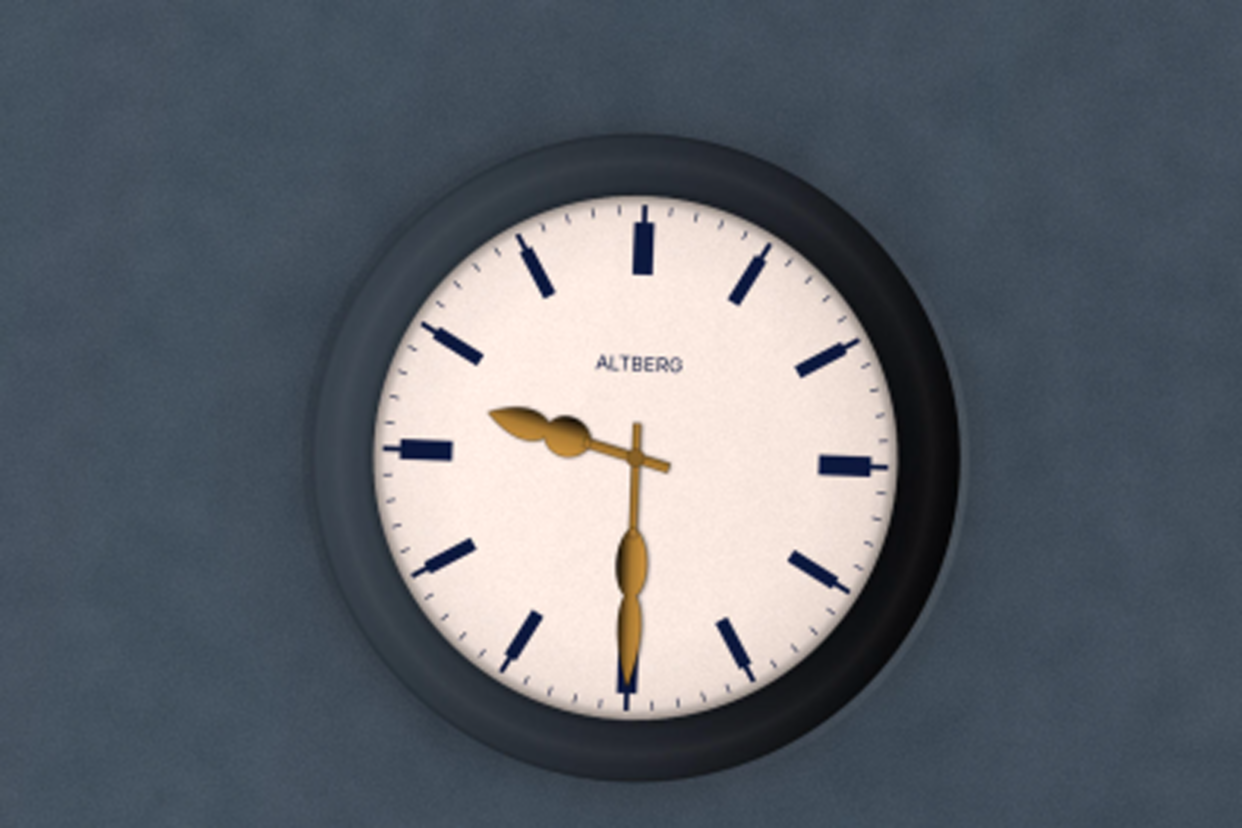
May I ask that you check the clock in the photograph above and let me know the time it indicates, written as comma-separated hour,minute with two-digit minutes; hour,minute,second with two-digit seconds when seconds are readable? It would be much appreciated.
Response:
9,30
